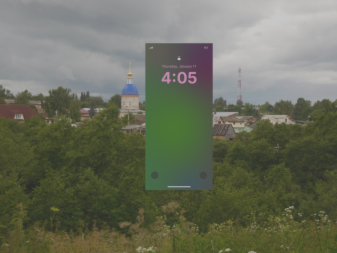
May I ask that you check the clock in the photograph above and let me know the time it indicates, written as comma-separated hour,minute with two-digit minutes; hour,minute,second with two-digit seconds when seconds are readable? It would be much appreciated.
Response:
4,05
